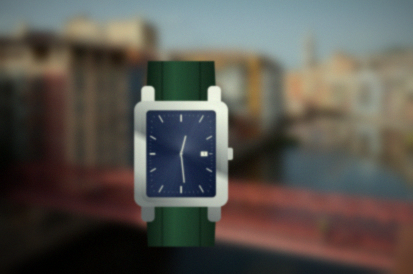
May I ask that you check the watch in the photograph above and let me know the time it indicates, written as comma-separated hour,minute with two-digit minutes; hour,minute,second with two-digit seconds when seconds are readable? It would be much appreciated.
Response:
12,29
